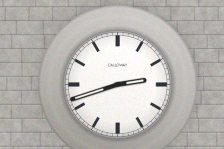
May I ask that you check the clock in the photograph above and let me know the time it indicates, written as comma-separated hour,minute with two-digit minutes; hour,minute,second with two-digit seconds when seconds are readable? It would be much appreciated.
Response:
2,42
